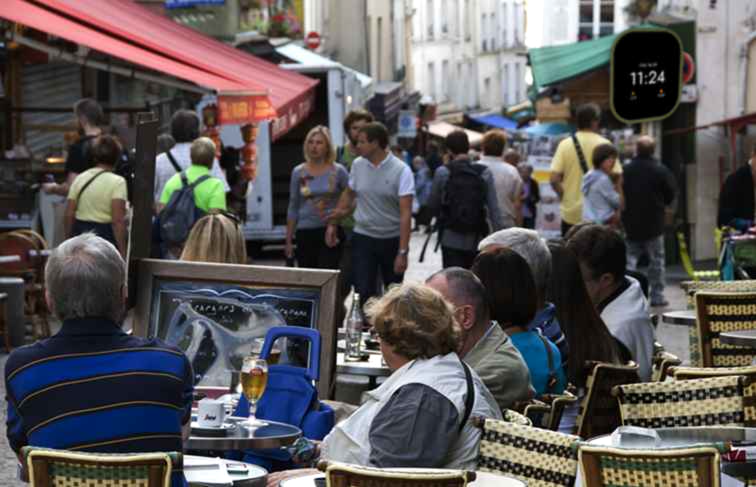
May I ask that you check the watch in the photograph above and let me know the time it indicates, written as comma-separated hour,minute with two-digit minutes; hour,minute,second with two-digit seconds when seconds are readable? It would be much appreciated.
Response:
11,24
